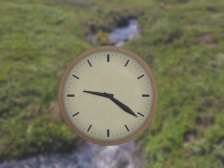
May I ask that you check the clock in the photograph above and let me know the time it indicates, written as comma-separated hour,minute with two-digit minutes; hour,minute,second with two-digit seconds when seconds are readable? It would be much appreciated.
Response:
9,21
